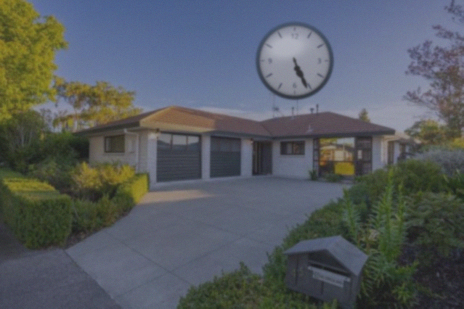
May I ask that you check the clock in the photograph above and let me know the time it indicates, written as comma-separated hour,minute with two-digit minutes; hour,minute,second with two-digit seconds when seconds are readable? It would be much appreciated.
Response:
5,26
